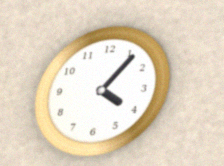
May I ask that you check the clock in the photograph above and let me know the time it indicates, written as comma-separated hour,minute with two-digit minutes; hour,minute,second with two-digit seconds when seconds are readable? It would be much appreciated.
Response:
4,06
